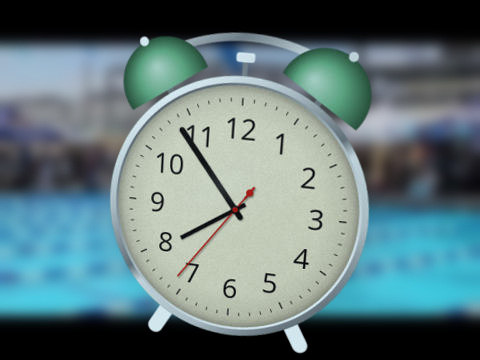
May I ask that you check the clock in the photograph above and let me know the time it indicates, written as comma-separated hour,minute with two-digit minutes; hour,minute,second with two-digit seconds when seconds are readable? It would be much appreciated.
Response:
7,53,36
